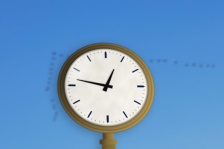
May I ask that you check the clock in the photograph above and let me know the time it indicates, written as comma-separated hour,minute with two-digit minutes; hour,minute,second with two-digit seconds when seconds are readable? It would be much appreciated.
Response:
12,47
